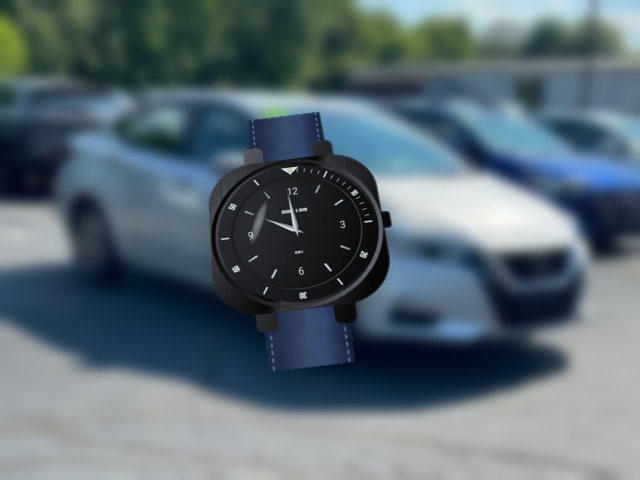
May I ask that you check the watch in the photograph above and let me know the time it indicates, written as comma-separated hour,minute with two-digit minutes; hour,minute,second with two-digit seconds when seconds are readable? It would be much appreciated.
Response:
9,59
